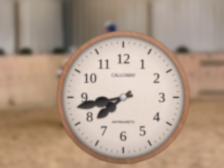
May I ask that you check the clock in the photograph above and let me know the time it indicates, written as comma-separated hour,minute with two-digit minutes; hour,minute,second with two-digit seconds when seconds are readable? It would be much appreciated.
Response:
7,43
